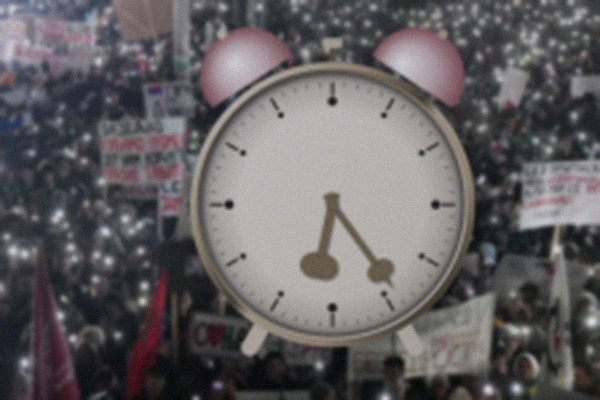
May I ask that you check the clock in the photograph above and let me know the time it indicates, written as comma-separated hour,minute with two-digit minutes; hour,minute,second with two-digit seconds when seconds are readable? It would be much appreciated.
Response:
6,24
